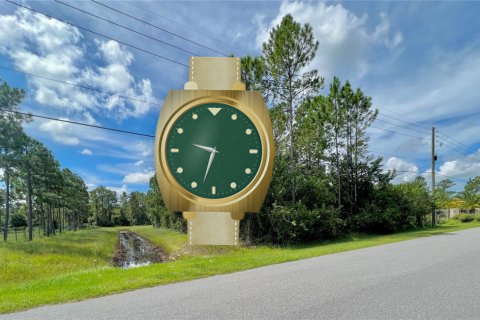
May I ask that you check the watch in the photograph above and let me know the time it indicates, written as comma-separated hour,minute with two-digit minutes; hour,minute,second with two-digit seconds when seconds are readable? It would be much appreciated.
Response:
9,33
